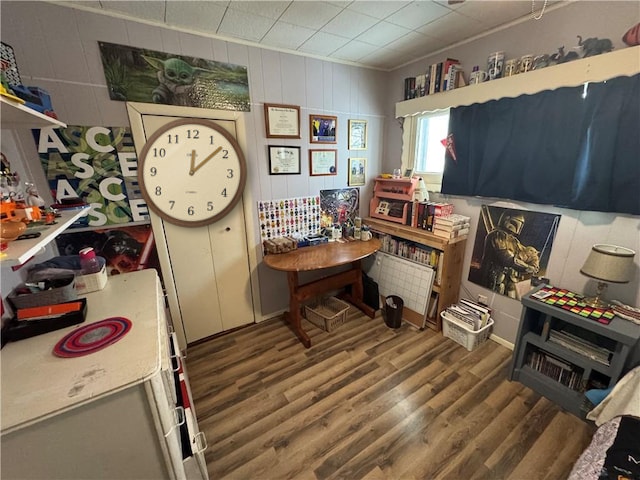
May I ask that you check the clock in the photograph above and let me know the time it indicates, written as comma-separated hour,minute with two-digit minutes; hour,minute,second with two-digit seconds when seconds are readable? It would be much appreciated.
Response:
12,08
